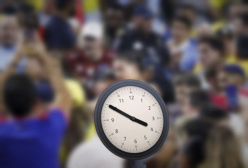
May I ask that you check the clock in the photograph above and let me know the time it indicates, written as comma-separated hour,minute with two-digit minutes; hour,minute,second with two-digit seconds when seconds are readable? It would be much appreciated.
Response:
3,50
